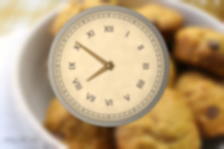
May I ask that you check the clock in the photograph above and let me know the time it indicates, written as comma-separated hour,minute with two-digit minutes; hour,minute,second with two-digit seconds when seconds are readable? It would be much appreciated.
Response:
7,51
